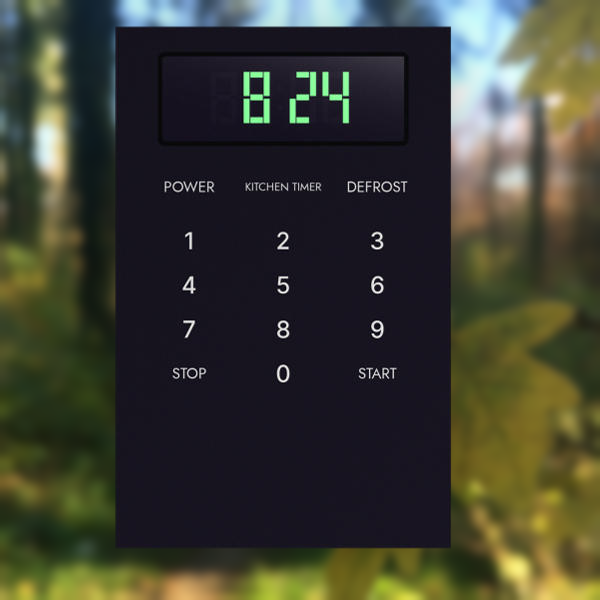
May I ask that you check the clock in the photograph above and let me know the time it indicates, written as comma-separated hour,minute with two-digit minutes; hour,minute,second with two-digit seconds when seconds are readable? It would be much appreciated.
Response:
8,24
